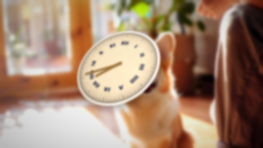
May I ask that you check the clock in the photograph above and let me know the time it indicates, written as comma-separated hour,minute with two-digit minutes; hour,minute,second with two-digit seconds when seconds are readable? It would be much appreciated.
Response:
7,41
